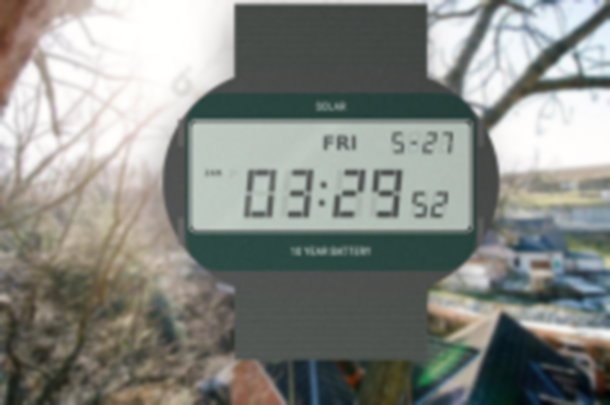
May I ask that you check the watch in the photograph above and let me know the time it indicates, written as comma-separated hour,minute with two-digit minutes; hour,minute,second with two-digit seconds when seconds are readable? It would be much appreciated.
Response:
3,29,52
